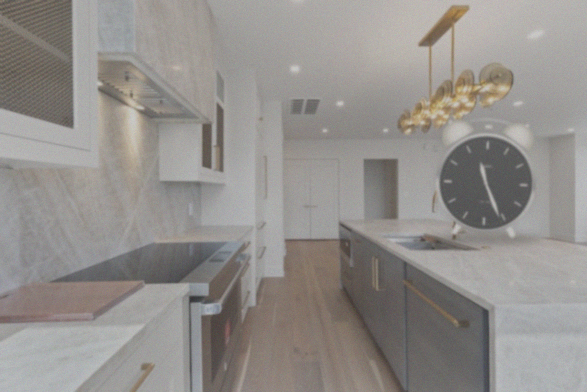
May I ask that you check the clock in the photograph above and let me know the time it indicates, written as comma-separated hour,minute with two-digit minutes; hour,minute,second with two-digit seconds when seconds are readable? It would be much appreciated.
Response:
11,26
